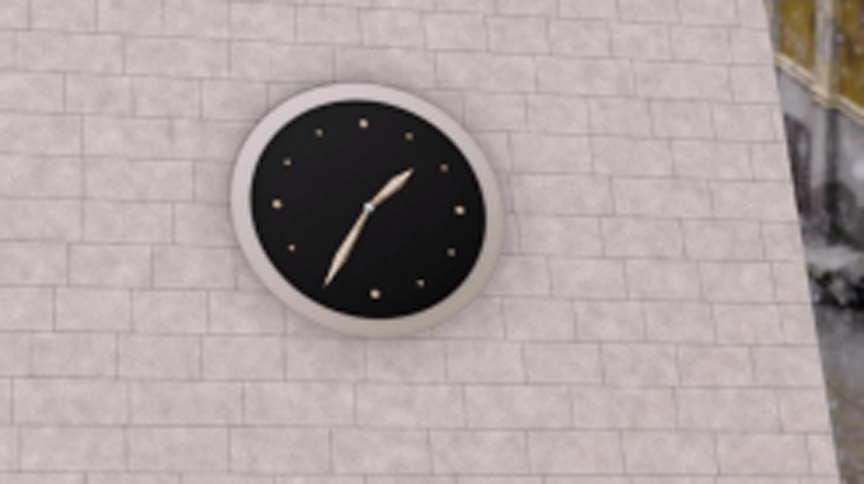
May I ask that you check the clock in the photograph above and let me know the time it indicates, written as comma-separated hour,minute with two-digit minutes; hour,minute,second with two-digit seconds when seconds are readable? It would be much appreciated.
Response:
1,35
